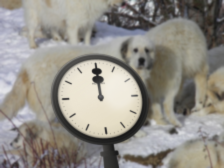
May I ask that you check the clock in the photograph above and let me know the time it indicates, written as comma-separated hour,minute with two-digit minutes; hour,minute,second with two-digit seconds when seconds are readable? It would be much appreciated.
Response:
12,00
